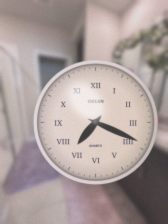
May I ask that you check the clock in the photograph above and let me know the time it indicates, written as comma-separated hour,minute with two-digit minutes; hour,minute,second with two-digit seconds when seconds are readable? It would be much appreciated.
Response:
7,19
